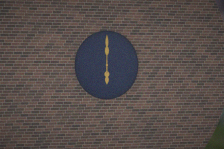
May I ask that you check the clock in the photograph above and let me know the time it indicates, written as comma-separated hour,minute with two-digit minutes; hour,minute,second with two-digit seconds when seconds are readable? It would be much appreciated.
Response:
6,00
